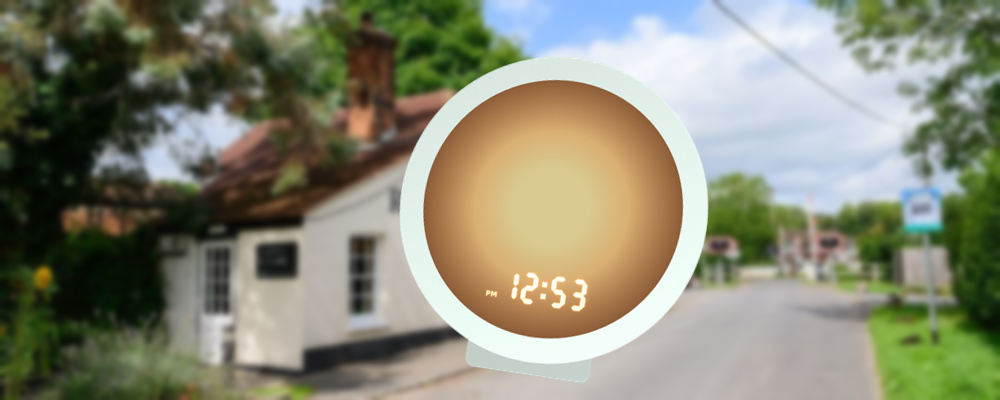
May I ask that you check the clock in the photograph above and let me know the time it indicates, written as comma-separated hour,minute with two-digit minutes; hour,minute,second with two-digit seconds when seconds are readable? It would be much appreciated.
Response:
12,53
